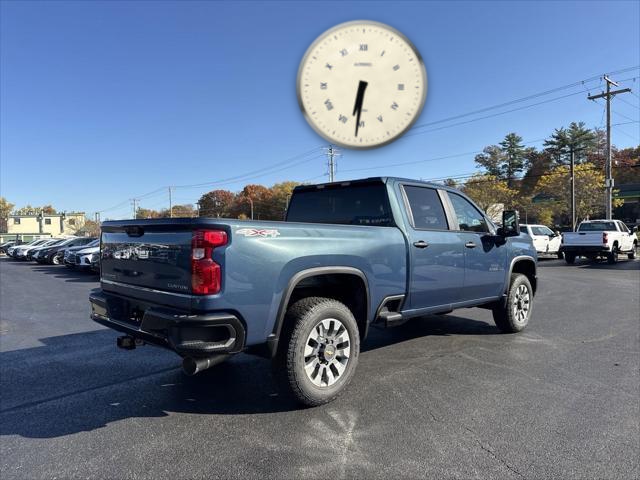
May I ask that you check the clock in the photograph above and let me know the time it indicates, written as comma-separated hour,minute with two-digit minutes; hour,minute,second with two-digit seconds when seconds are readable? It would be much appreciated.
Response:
6,31
